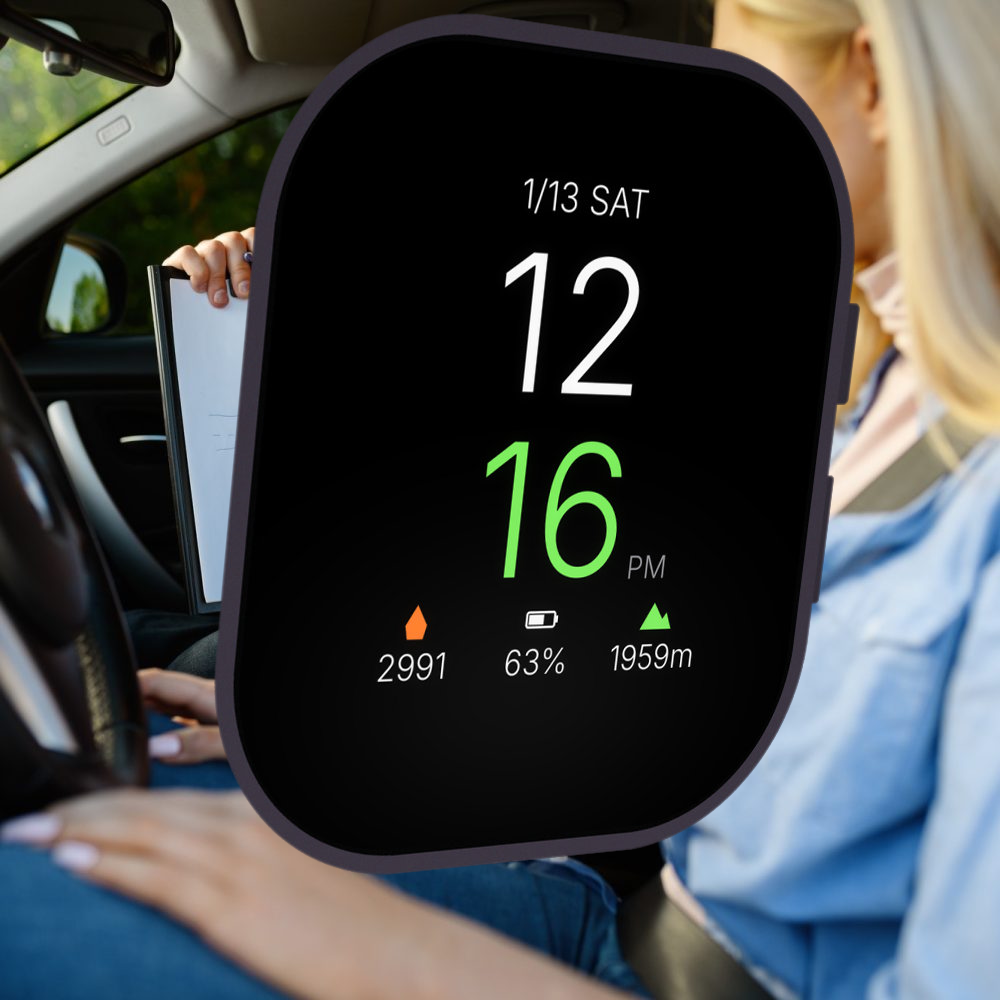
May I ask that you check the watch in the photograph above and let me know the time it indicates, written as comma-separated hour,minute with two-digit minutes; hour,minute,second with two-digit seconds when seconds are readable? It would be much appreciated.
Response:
12,16
